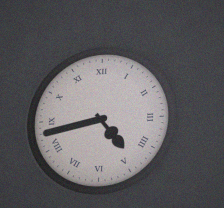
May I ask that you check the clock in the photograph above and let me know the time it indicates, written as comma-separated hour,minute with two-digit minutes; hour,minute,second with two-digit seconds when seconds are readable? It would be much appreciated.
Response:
4,43
